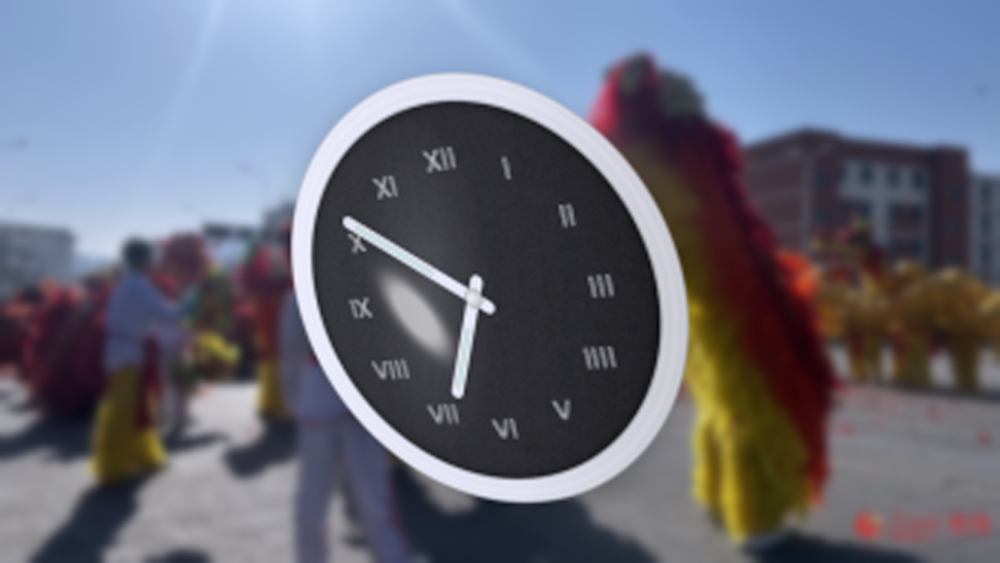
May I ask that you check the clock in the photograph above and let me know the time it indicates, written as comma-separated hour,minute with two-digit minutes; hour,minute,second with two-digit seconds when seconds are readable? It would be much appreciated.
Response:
6,51
